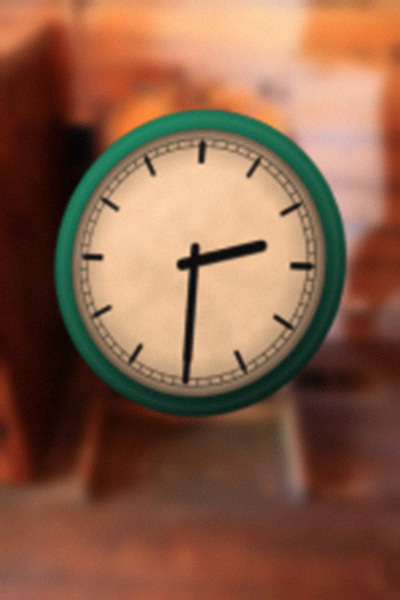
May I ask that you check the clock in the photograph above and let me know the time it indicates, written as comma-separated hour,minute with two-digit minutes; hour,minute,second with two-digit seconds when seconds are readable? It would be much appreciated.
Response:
2,30
